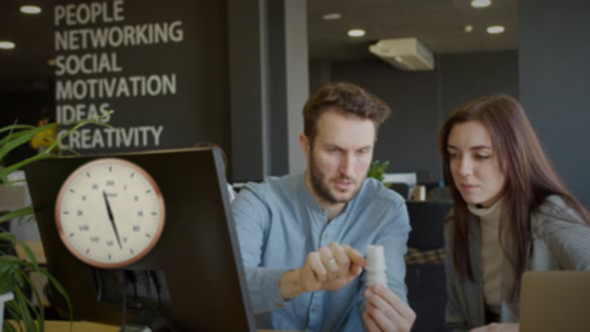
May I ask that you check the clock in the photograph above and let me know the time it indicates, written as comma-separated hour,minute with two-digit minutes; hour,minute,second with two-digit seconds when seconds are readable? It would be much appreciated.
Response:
11,27
